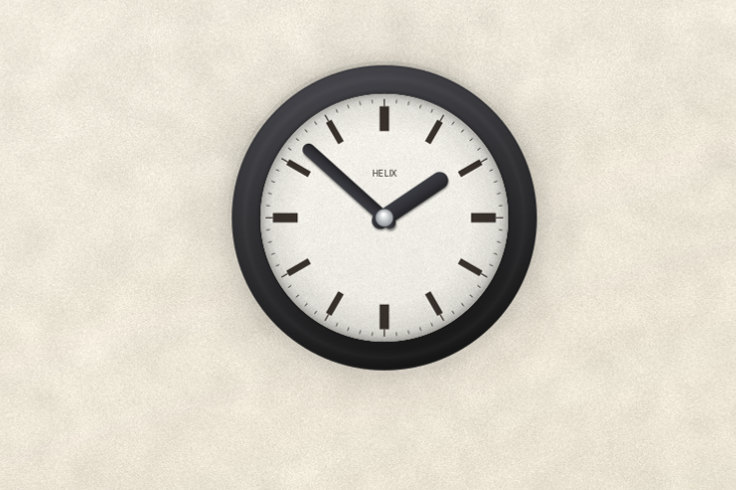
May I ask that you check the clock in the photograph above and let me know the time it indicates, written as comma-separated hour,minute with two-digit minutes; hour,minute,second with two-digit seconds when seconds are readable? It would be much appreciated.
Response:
1,52
